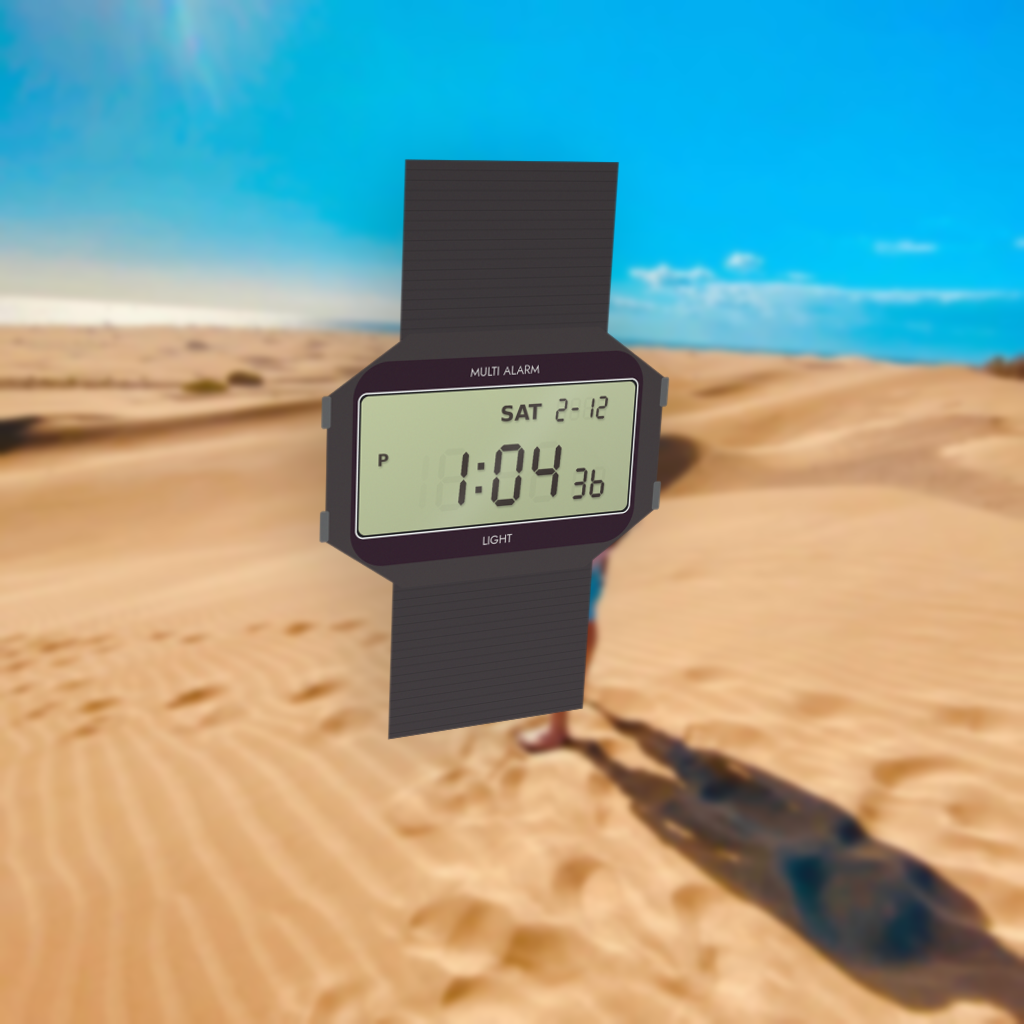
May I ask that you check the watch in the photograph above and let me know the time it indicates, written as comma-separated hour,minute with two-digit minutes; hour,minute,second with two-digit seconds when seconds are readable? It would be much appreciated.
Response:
1,04,36
